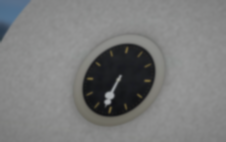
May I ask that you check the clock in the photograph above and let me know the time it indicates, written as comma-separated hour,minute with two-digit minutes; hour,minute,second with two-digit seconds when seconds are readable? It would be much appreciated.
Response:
6,32
